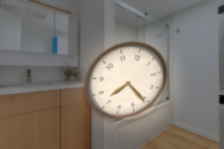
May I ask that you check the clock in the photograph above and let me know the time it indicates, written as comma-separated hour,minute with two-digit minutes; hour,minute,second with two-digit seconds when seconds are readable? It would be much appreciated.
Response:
7,21
